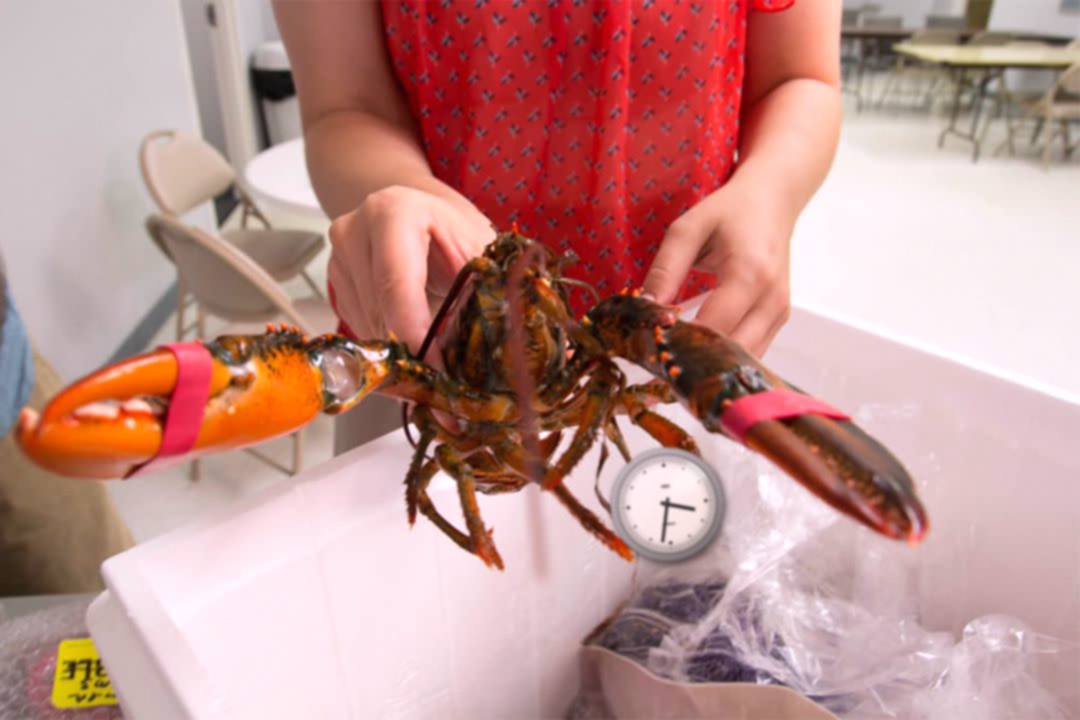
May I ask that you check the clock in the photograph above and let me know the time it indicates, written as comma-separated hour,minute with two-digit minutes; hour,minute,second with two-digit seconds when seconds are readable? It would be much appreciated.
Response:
3,32
